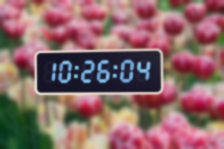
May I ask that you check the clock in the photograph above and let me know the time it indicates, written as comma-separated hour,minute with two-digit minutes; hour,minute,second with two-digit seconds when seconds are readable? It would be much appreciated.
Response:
10,26,04
